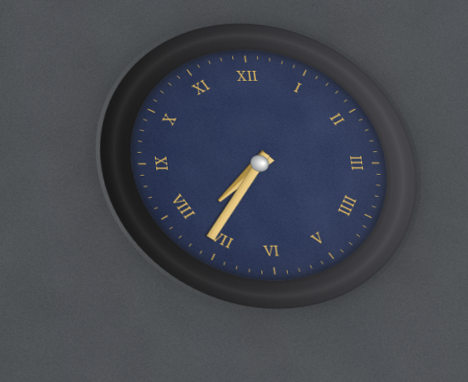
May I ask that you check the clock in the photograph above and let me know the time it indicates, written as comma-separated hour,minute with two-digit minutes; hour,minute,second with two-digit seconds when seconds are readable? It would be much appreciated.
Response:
7,36
